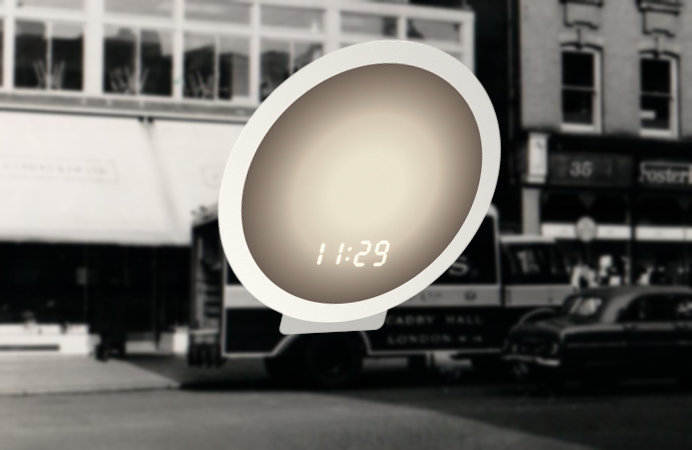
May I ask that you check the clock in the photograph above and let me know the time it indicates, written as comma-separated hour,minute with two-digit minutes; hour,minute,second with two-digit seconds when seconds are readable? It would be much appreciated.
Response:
11,29
